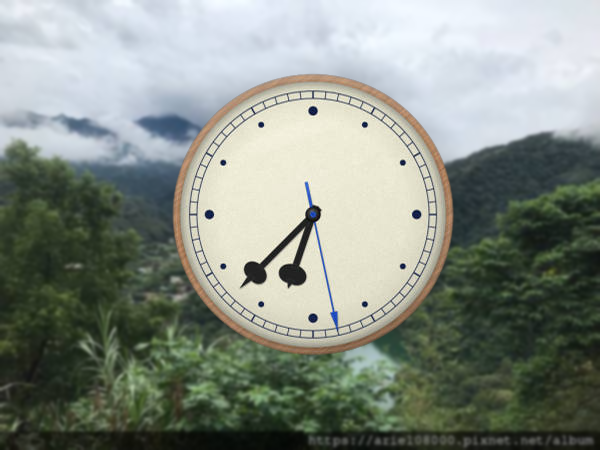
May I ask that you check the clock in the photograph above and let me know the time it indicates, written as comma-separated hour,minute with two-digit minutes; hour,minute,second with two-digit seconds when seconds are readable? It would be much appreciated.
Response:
6,37,28
